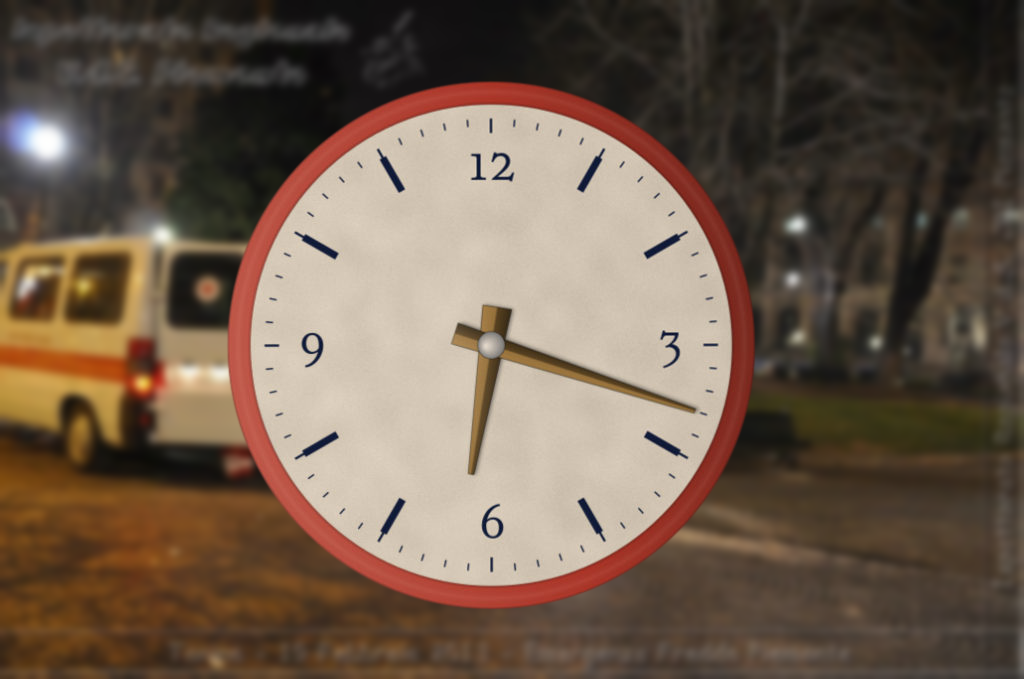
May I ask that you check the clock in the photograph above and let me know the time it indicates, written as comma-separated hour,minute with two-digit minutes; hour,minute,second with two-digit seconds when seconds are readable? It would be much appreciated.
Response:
6,18
